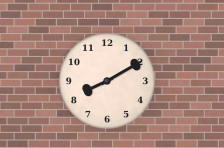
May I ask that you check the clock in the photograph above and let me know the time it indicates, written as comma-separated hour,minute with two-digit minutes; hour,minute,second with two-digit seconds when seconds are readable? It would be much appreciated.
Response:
8,10
